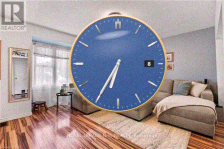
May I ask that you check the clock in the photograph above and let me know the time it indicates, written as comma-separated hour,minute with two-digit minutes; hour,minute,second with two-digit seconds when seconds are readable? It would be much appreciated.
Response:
6,35
